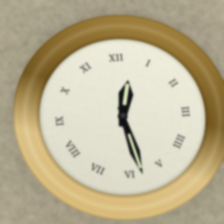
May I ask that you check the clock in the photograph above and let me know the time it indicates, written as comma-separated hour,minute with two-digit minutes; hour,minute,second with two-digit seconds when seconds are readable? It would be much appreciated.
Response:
12,28
